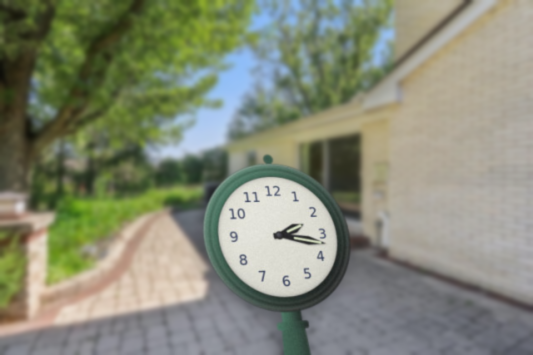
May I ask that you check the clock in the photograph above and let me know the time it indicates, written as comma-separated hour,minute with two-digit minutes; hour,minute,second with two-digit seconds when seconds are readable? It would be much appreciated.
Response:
2,17
